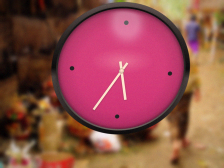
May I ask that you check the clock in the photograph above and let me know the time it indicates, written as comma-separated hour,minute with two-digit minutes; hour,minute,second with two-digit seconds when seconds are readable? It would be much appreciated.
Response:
5,35
